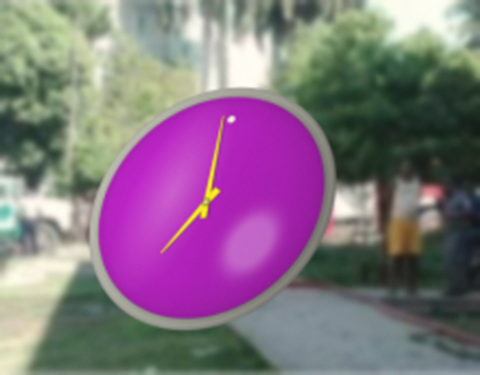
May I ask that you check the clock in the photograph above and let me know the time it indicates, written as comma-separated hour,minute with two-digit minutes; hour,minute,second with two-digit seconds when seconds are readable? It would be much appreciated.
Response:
6,59
